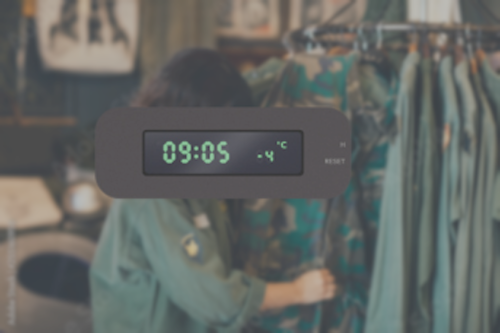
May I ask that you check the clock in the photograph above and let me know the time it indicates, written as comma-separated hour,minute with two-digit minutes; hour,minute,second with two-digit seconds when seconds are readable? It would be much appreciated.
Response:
9,05
